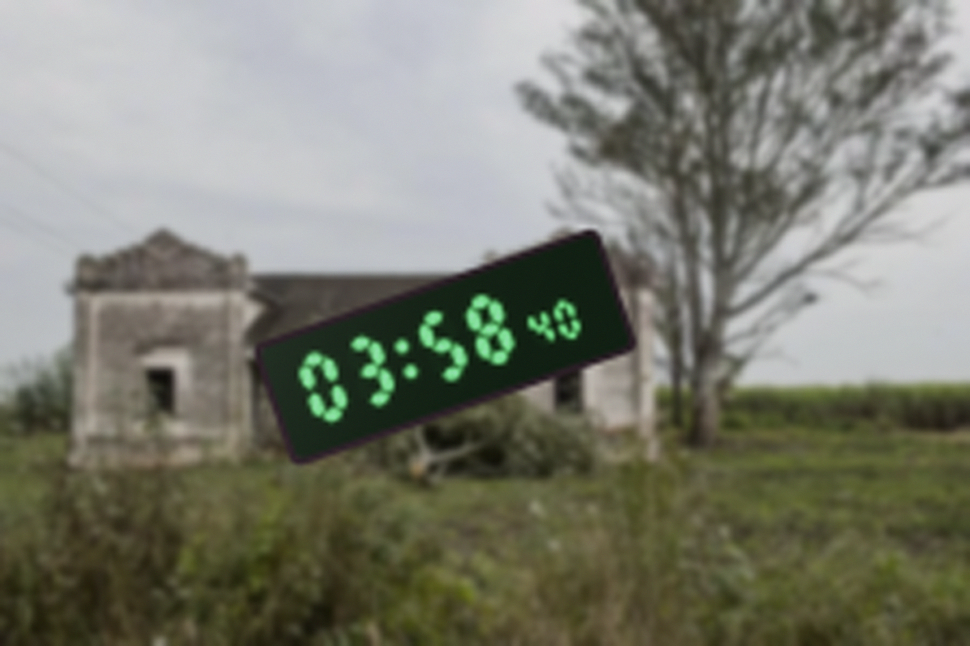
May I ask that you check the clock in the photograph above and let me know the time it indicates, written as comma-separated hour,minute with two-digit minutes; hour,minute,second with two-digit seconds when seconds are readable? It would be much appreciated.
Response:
3,58,40
